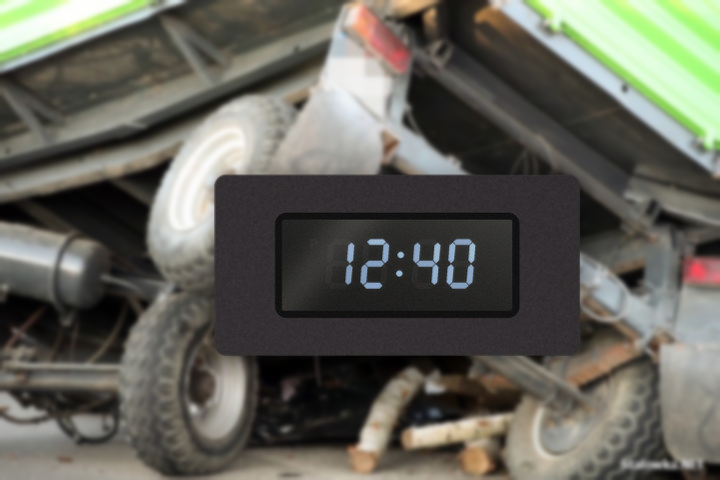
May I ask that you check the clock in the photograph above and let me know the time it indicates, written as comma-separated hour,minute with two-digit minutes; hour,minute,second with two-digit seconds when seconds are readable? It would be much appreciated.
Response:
12,40
